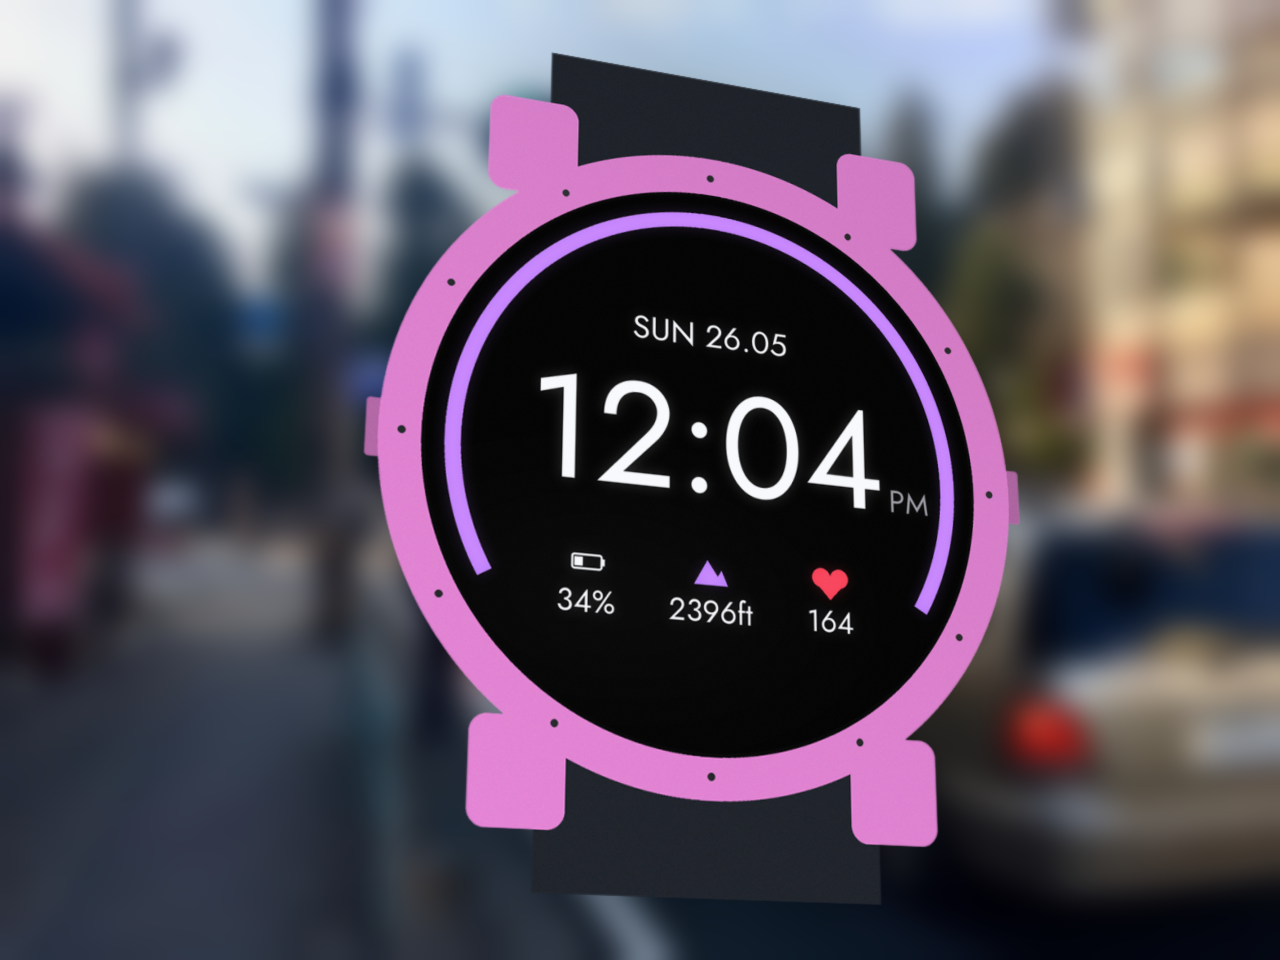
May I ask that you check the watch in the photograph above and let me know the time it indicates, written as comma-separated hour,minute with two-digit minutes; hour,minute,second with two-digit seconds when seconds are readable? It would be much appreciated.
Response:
12,04
